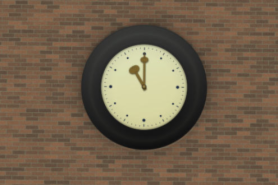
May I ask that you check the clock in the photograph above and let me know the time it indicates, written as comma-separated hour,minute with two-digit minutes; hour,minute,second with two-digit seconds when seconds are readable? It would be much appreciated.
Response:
11,00
